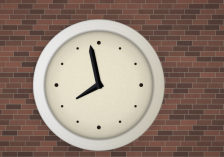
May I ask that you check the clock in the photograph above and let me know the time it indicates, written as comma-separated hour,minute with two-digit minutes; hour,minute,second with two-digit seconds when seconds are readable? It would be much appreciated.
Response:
7,58
